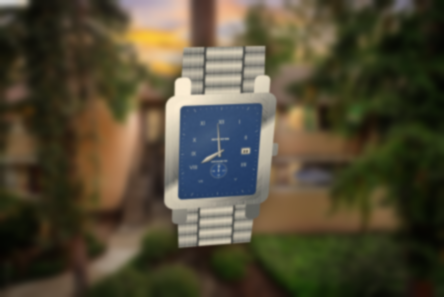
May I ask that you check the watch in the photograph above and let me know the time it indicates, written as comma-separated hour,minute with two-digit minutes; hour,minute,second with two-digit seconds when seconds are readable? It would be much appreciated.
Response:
7,59
